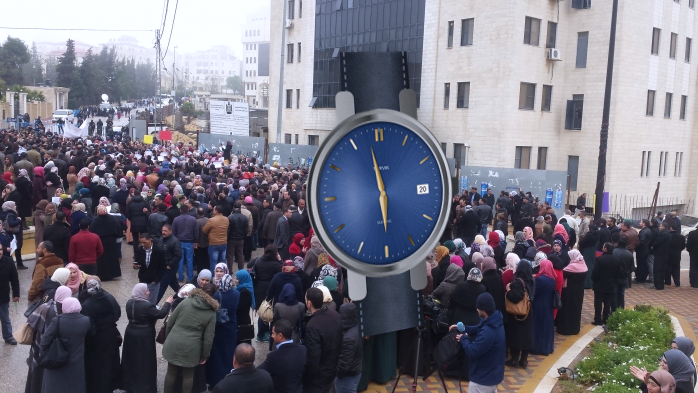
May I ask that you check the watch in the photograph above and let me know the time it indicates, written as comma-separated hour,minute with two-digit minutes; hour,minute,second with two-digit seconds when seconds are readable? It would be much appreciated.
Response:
5,58
